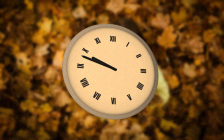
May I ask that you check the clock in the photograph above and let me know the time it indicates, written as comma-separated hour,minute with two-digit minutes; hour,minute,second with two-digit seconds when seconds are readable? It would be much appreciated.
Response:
9,48
